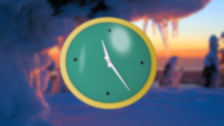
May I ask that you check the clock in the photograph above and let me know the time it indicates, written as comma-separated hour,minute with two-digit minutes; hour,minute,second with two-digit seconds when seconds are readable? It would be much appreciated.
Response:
11,24
